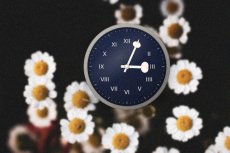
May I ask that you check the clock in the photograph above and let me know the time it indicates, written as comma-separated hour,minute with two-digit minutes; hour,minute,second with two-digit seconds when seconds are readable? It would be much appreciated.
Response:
3,04
